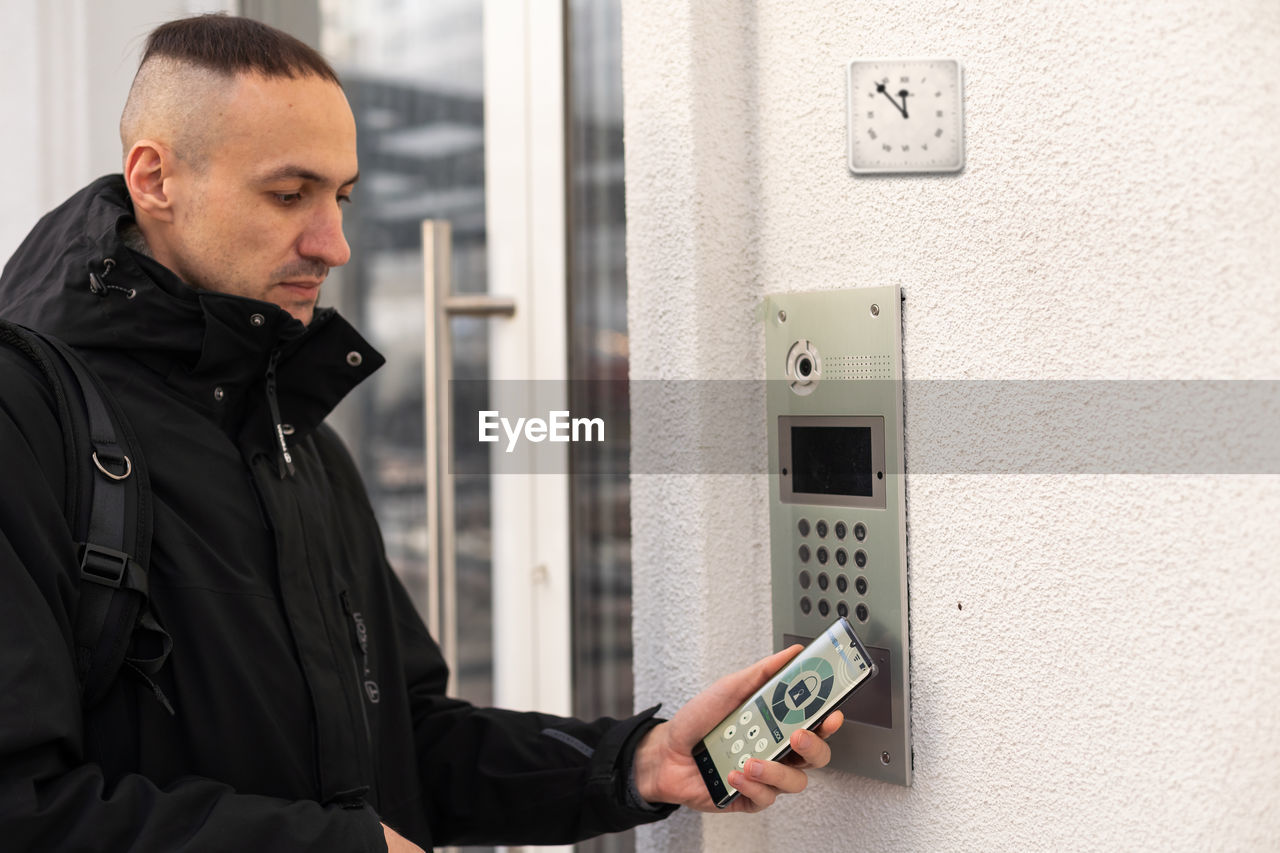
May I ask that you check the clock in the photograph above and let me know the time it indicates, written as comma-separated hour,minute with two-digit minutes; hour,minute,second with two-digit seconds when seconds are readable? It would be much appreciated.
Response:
11,53
